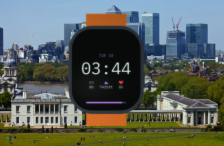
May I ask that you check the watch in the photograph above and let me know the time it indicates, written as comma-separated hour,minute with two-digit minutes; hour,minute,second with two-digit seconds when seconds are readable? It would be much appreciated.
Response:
3,44
